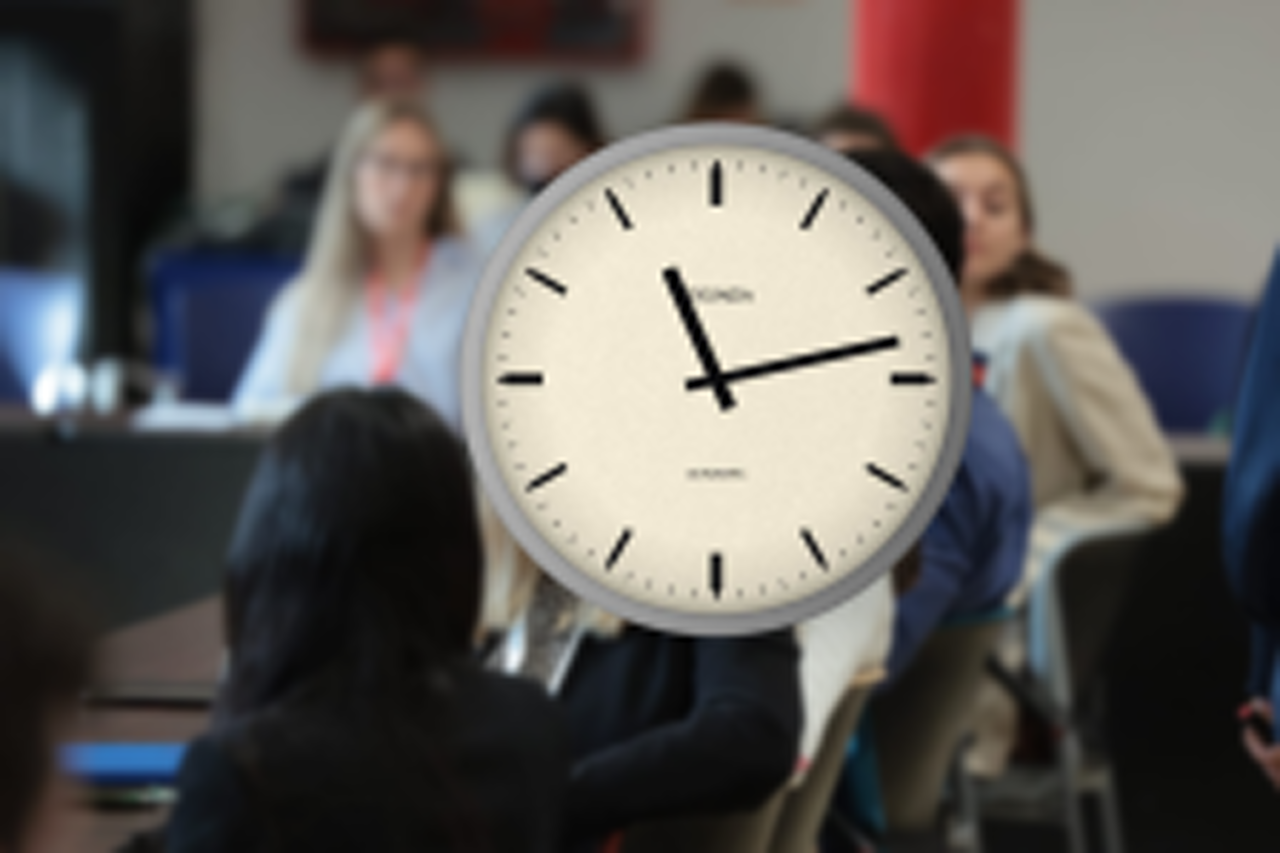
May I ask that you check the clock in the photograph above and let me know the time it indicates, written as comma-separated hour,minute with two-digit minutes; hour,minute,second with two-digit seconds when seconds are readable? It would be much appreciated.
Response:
11,13
